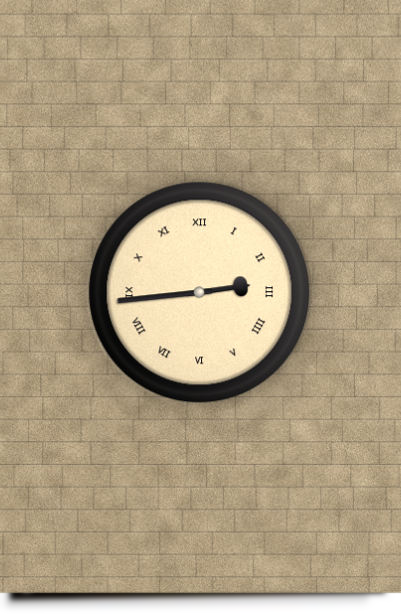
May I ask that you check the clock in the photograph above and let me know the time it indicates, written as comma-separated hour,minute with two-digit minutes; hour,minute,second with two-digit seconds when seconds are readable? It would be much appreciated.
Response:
2,44
